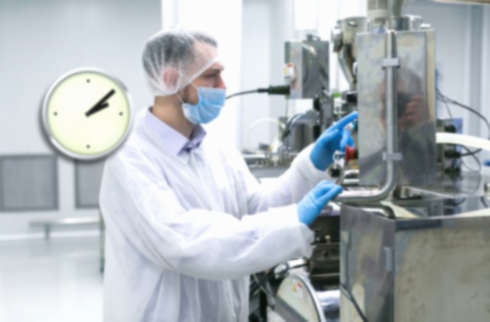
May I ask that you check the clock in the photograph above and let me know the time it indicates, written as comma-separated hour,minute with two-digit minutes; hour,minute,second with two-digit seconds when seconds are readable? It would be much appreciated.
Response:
2,08
